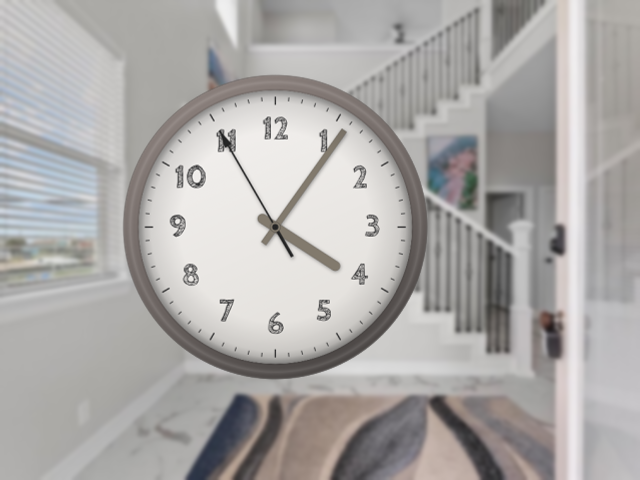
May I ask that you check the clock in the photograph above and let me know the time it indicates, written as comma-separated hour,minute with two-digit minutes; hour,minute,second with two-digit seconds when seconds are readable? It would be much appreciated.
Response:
4,05,55
